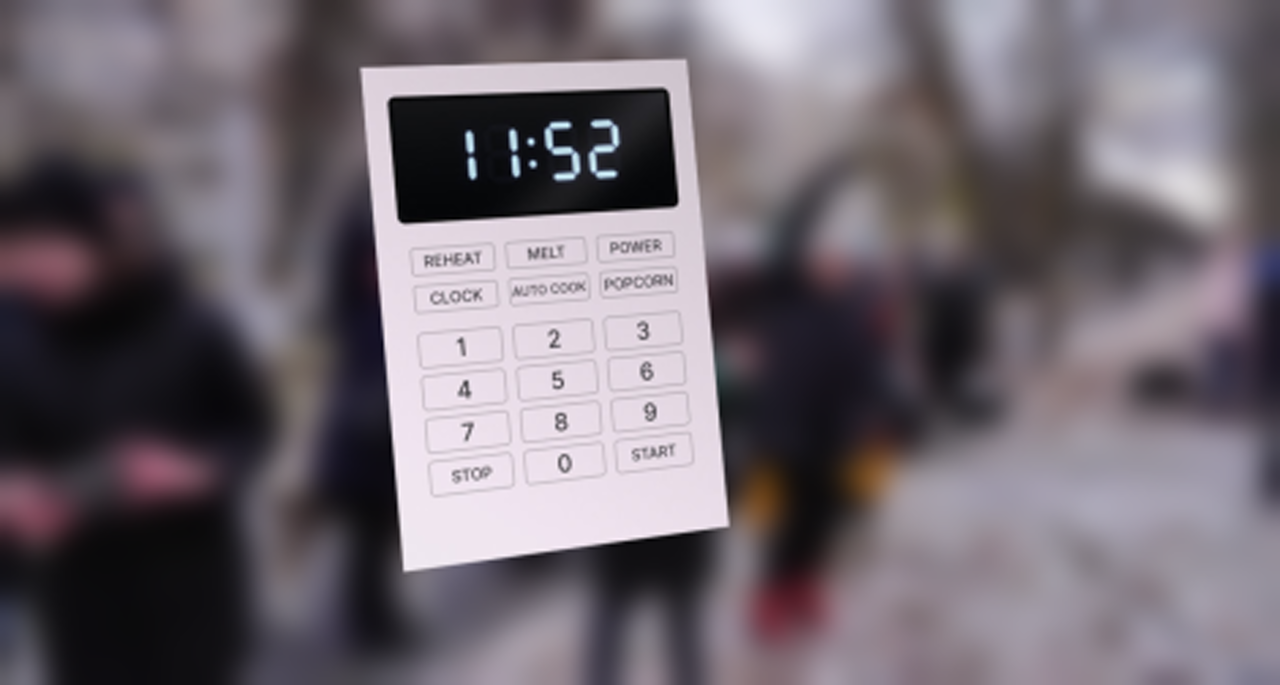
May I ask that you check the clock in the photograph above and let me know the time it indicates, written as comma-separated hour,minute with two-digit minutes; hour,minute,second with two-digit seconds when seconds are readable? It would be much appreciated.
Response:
11,52
